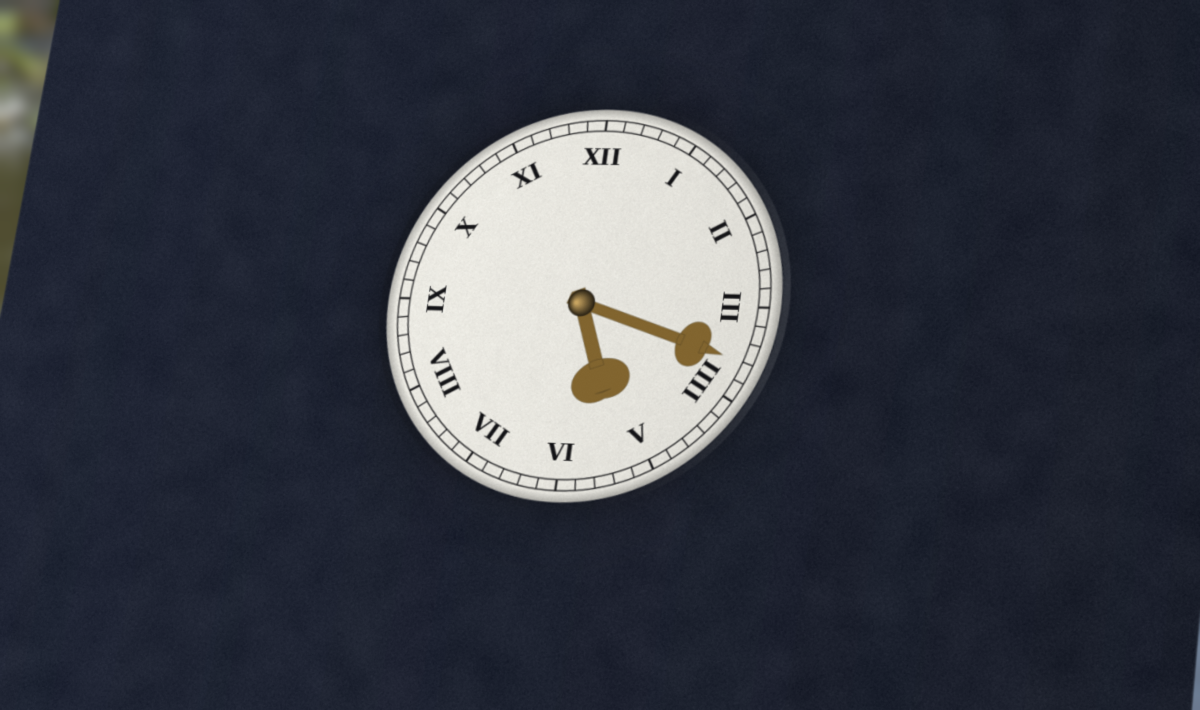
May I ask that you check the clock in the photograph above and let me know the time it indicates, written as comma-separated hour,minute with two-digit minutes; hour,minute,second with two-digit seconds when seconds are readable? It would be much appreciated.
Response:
5,18
